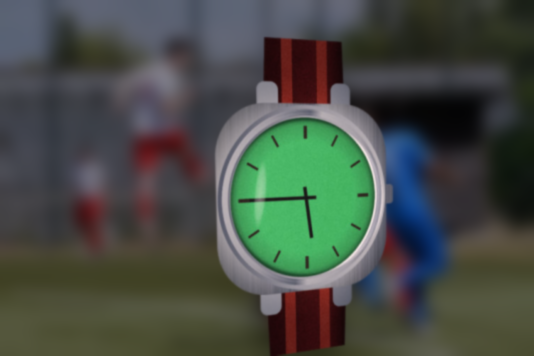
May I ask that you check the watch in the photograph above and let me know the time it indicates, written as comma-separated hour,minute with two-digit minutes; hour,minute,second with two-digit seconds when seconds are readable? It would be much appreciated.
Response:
5,45
